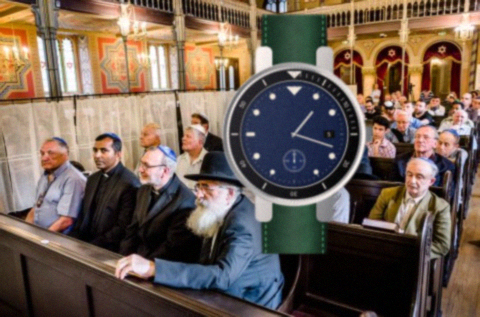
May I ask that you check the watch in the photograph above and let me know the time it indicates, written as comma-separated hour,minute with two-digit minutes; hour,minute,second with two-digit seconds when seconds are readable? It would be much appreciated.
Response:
1,18
